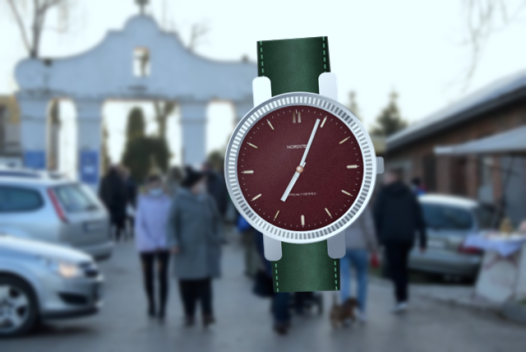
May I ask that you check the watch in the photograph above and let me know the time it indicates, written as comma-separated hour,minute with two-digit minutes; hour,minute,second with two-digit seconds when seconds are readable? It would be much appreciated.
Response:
7,04
